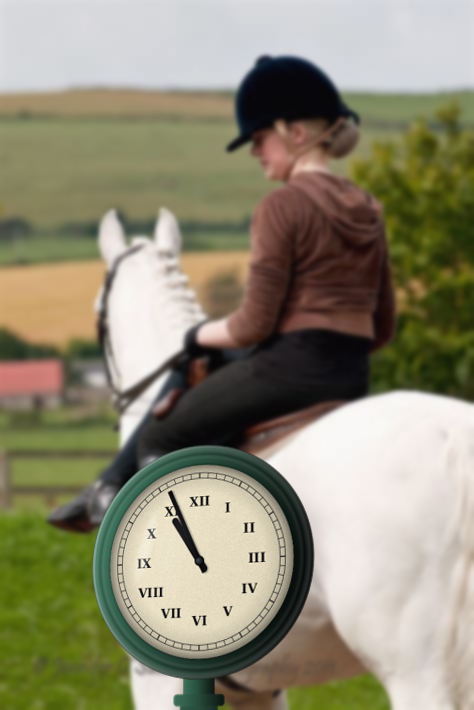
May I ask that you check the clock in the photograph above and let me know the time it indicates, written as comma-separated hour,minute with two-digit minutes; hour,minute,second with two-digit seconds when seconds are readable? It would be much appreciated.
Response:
10,56
